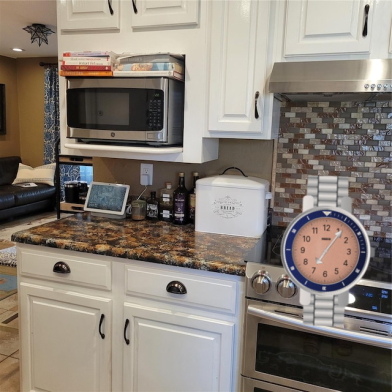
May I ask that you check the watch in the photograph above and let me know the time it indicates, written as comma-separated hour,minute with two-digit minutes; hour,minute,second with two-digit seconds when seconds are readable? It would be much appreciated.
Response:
7,06
